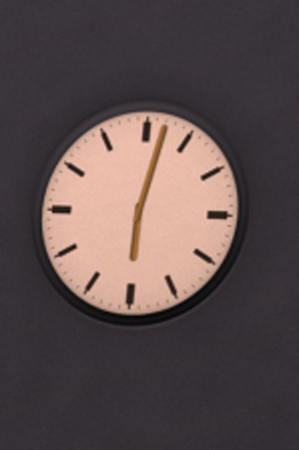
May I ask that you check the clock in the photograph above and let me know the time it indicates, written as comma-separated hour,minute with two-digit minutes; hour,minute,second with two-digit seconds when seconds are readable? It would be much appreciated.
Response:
6,02
